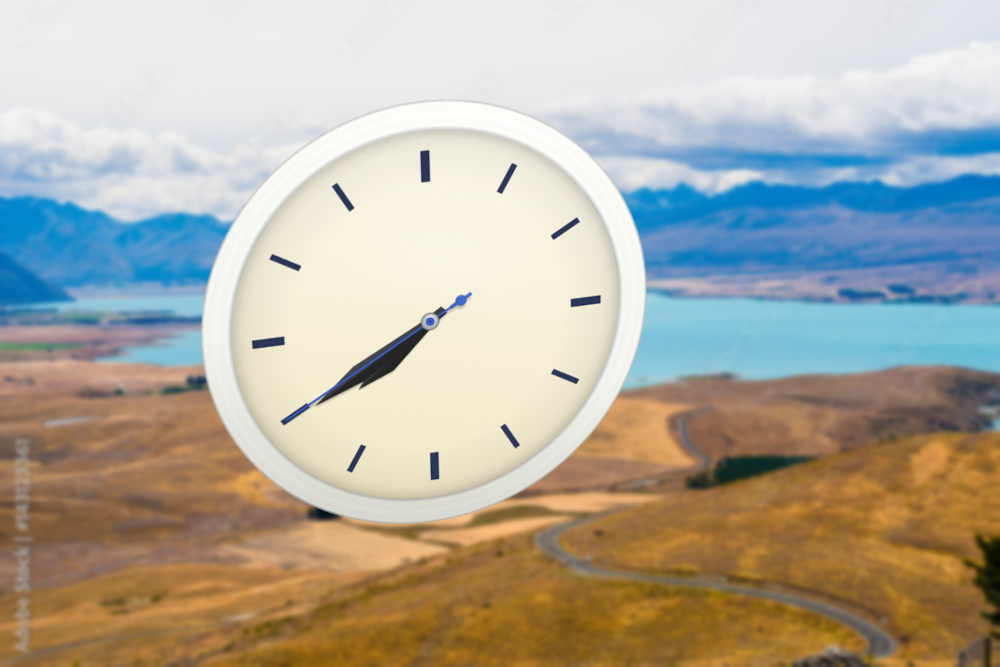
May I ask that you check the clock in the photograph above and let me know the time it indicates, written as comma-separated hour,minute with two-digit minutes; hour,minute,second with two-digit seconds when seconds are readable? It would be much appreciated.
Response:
7,39,40
